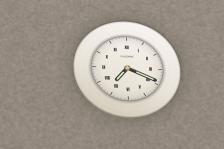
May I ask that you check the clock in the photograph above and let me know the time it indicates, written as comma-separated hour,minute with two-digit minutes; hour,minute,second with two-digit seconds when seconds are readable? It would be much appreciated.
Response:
7,19
